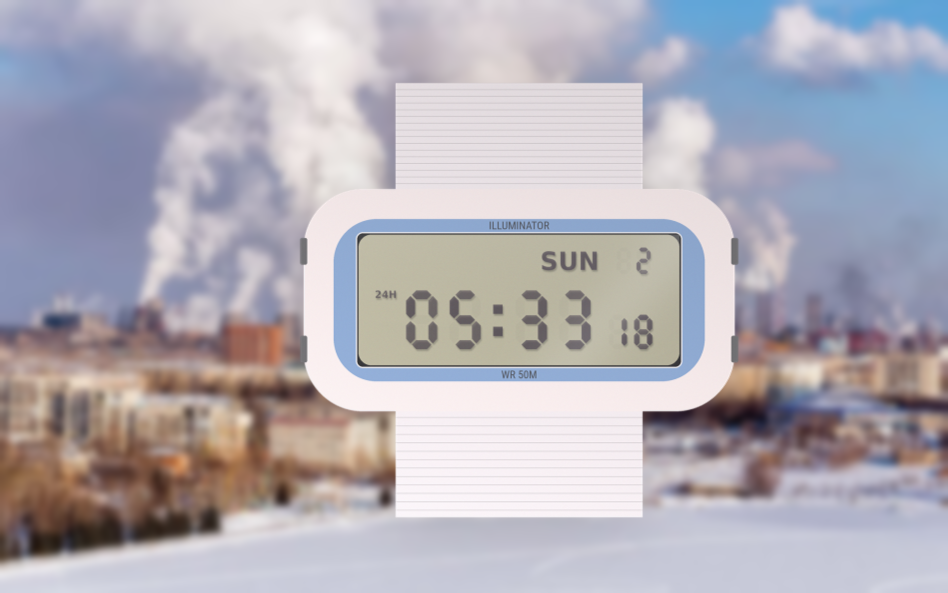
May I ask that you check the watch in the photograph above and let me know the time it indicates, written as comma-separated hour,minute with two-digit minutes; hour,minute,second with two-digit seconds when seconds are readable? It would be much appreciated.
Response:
5,33,18
